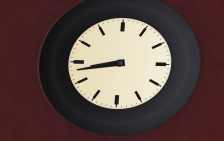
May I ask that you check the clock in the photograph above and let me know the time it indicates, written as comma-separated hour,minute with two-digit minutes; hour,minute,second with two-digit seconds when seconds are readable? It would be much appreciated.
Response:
8,43
